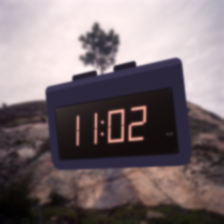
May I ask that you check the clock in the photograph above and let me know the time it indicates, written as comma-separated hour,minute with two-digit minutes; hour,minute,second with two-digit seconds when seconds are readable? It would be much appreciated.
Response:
11,02
